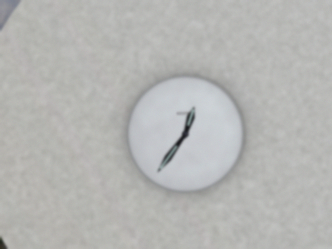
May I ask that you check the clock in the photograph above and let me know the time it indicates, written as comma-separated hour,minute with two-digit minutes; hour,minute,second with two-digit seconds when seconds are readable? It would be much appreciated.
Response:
12,36
